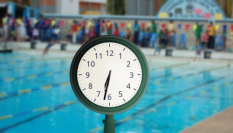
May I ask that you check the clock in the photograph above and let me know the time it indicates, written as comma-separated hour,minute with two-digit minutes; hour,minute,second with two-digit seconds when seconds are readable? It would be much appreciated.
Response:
6,32
